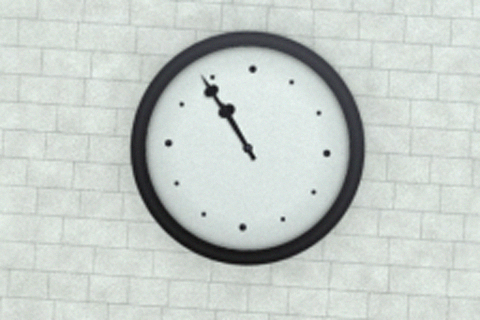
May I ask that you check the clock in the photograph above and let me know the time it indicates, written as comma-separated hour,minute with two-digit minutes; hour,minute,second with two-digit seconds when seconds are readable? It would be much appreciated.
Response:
10,54
